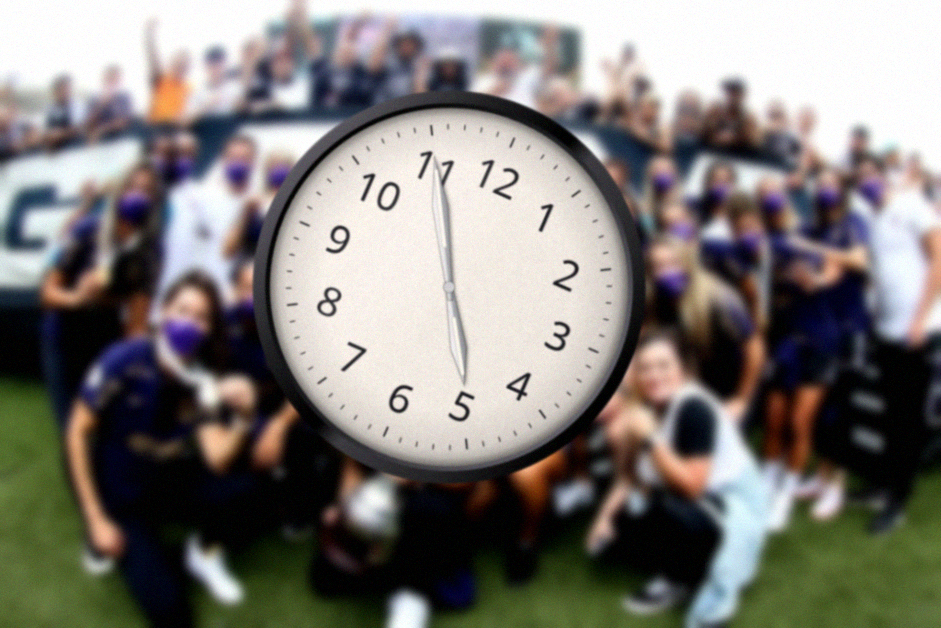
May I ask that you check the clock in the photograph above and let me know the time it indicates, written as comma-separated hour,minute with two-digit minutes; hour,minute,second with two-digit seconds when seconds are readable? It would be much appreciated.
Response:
4,55
